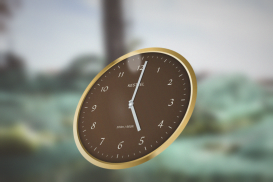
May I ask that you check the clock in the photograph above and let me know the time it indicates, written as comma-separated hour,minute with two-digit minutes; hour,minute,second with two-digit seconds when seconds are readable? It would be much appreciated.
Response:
5,01
